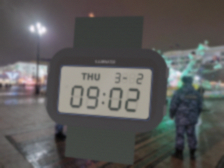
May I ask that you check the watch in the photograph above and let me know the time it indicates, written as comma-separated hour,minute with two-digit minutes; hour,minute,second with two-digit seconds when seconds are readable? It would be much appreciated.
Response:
9,02
